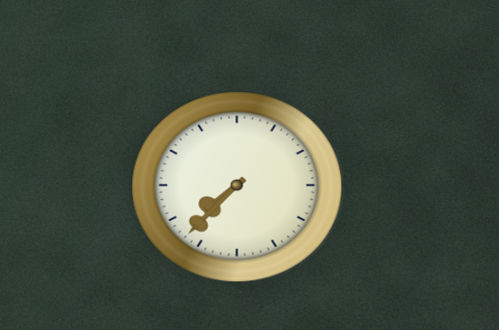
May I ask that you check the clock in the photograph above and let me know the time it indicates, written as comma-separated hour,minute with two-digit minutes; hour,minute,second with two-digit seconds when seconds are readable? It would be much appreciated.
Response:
7,37
